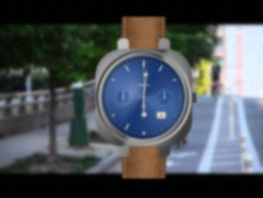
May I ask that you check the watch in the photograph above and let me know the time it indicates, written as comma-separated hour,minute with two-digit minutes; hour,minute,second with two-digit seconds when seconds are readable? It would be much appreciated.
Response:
6,01
